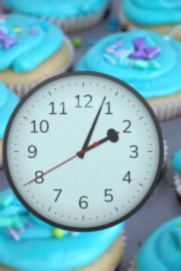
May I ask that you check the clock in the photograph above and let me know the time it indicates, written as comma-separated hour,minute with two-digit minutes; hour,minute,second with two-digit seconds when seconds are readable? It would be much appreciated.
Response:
2,03,40
